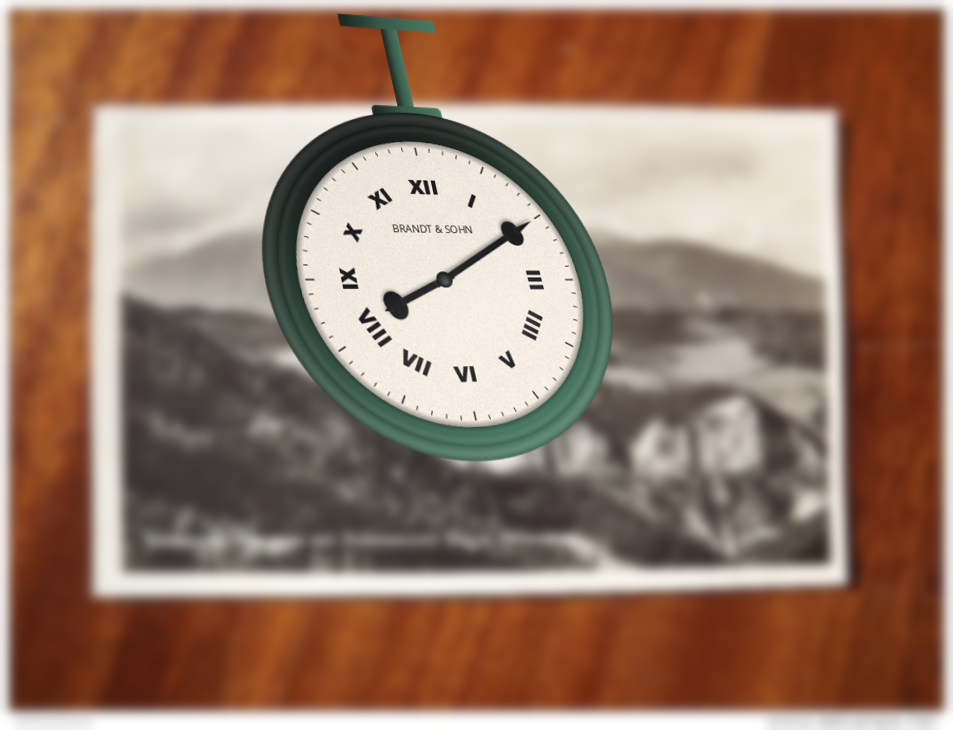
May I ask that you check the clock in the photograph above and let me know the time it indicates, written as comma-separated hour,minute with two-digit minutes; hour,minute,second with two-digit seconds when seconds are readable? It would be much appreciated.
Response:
8,10
